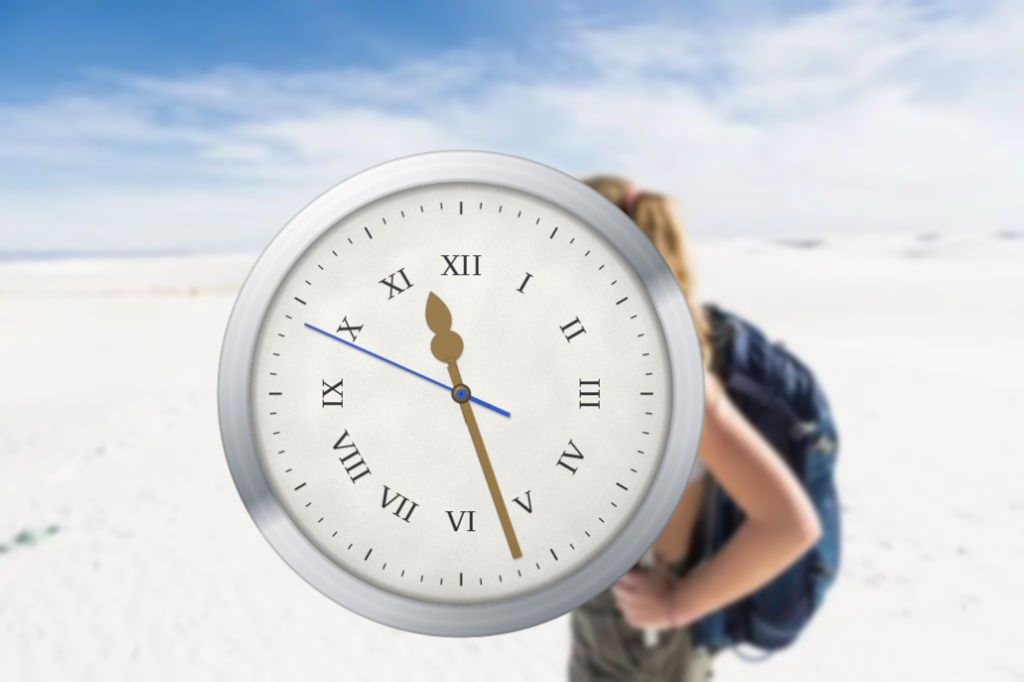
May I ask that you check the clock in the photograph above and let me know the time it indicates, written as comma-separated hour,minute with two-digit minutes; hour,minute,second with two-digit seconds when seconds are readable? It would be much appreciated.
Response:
11,26,49
